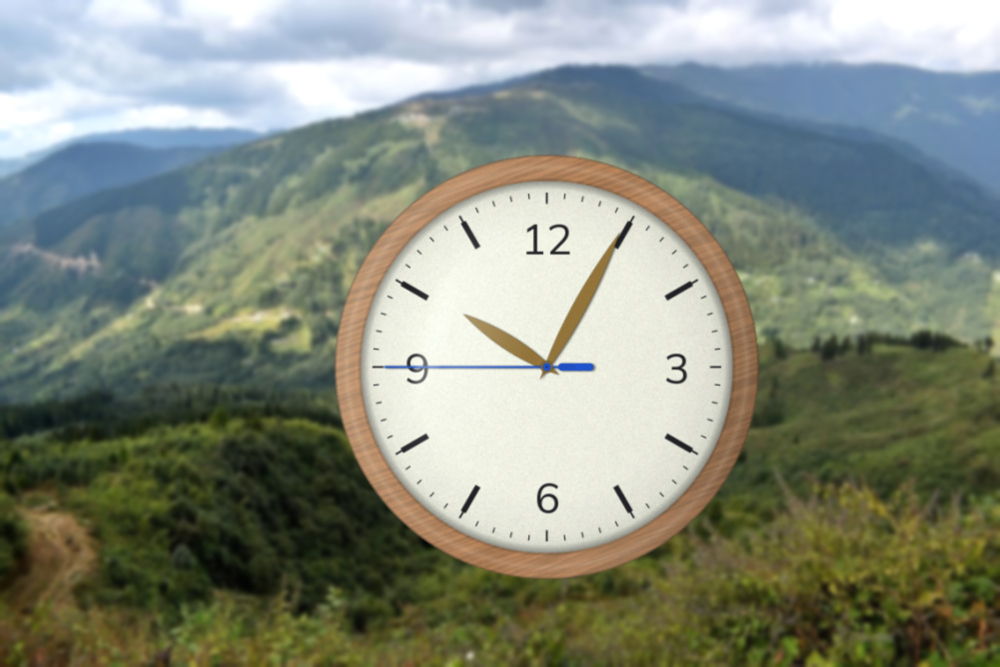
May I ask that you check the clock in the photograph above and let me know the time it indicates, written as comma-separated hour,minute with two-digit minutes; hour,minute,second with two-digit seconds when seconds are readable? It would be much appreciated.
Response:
10,04,45
